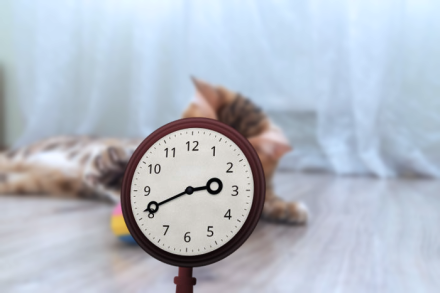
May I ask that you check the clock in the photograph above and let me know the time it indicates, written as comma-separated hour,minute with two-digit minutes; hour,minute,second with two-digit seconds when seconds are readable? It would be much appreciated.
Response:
2,41
